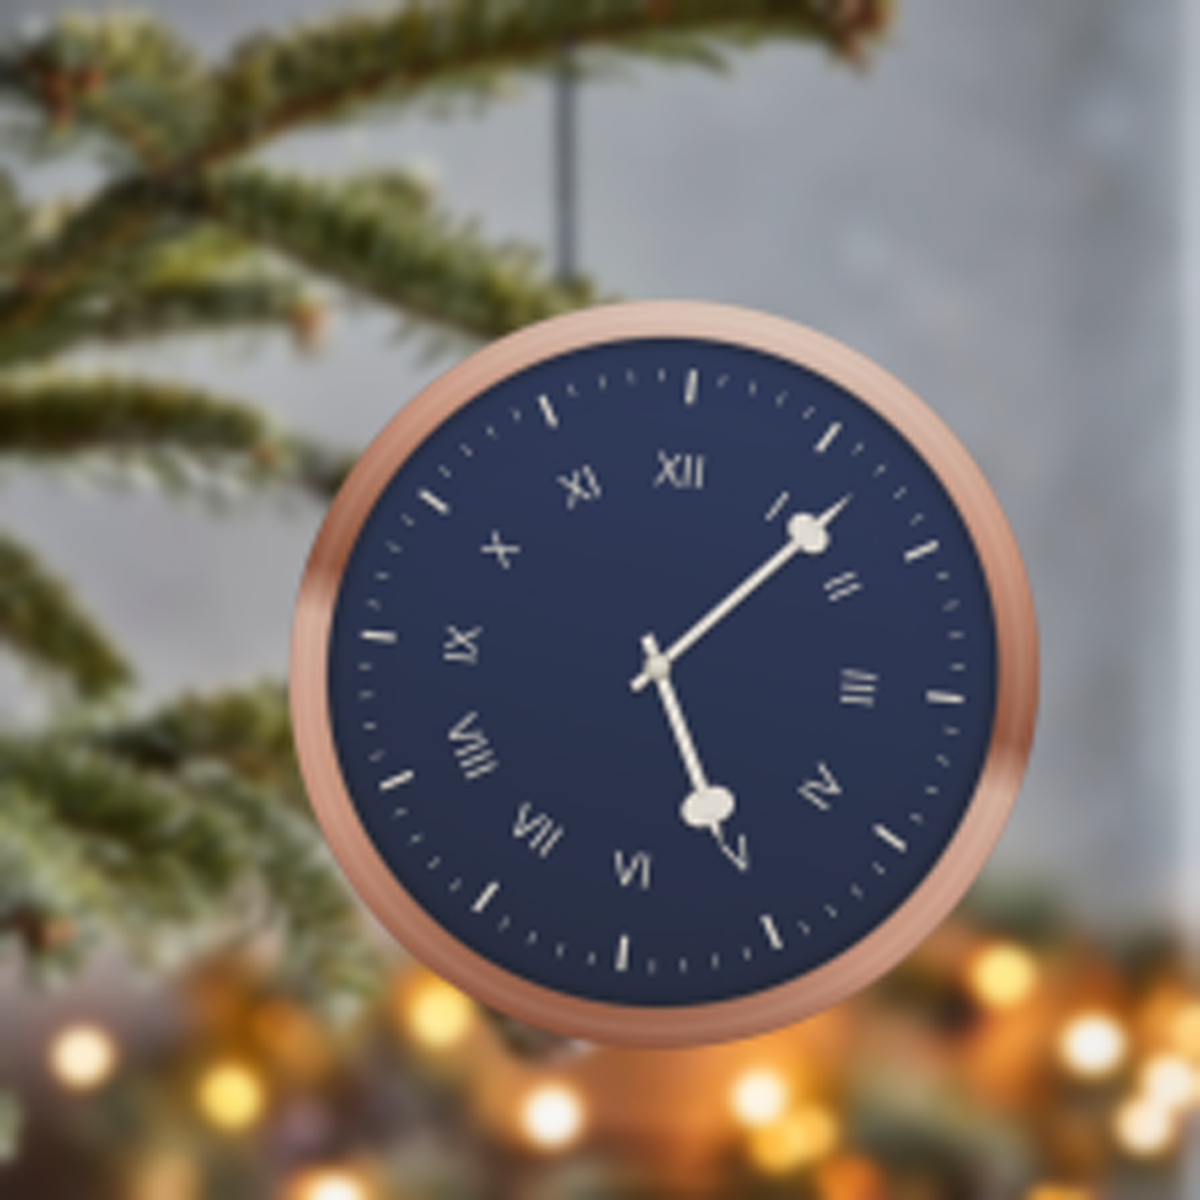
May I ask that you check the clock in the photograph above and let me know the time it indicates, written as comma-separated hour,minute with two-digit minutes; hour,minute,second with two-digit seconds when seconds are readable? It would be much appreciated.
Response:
5,07
